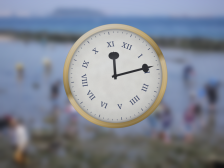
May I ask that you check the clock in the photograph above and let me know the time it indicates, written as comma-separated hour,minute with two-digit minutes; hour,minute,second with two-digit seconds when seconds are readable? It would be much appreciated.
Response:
11,09
